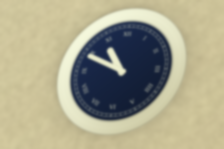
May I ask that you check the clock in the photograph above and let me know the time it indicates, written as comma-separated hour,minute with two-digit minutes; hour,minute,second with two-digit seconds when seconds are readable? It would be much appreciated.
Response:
10,49
